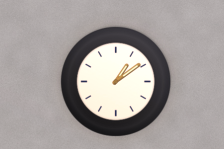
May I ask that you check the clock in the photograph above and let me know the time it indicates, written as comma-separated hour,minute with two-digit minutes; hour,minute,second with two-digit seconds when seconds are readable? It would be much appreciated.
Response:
1,09
